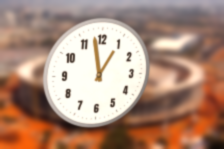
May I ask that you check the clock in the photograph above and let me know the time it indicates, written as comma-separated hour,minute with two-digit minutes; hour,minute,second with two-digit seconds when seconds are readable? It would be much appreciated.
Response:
12,58
